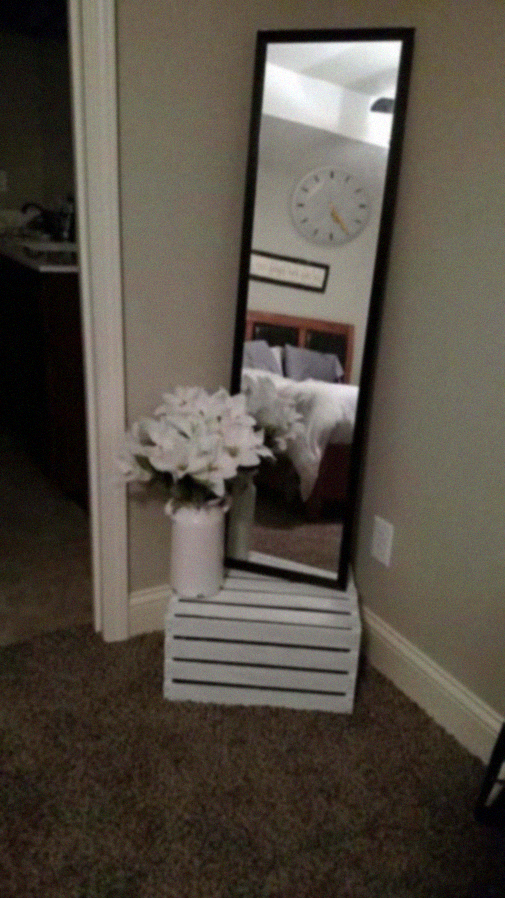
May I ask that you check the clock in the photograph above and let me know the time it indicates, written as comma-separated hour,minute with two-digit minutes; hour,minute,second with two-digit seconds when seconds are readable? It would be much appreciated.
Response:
5,25
